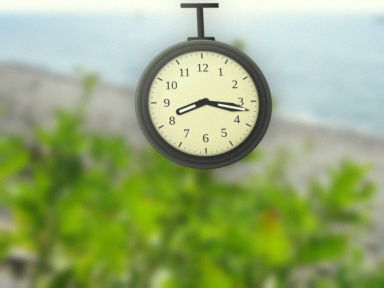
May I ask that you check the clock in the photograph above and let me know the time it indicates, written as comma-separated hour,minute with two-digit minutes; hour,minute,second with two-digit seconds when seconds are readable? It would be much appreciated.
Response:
8,17
